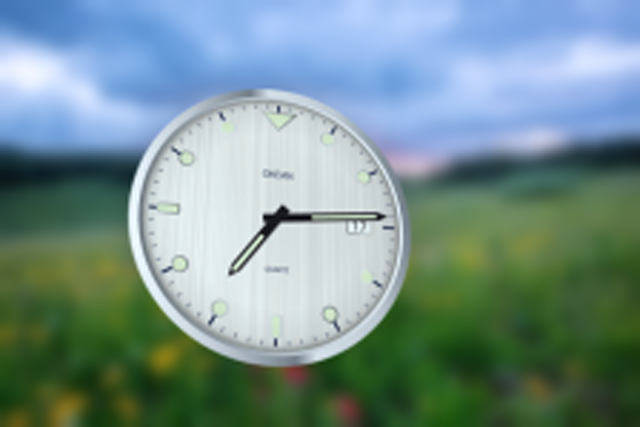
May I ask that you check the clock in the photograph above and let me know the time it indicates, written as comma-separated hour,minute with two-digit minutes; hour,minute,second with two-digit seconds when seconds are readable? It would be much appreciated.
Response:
7,14
